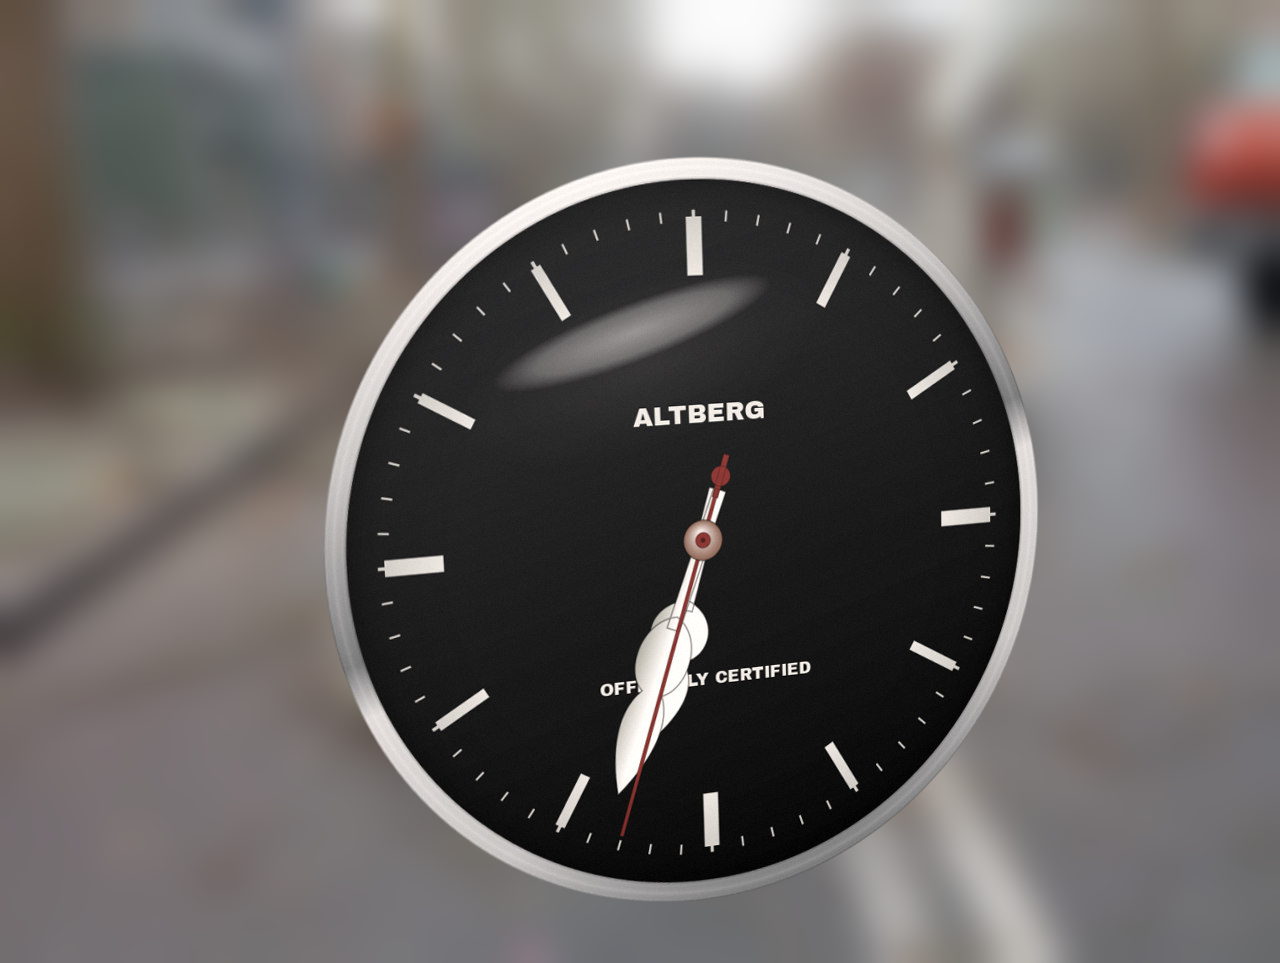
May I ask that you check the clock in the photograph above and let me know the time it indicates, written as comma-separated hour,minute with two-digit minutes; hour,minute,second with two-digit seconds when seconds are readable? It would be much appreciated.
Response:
6,33,33
